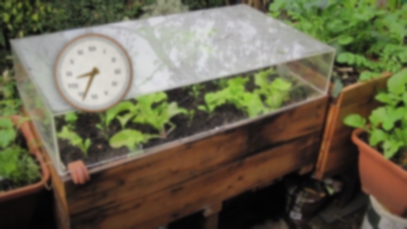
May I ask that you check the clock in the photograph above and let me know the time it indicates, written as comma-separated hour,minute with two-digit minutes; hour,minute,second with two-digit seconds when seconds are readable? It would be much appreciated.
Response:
8,34
